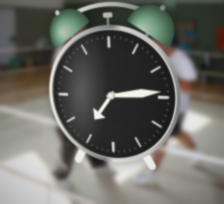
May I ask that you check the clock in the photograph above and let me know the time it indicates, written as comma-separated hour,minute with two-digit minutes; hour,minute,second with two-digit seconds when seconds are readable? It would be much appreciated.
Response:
7,14
